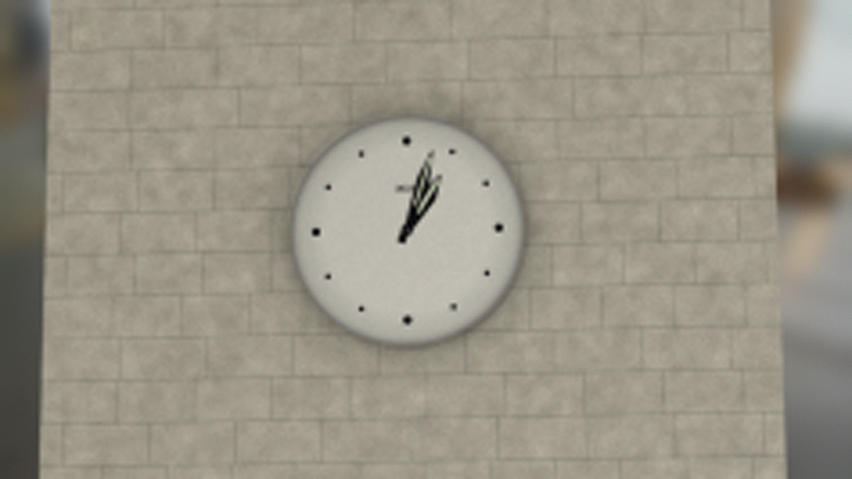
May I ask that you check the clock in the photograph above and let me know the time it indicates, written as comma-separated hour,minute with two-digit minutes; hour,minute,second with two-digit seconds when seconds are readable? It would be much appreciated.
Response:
1,03
